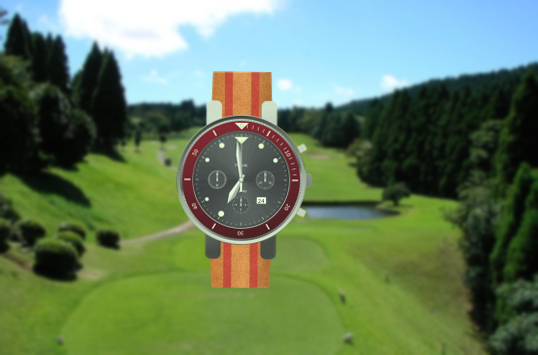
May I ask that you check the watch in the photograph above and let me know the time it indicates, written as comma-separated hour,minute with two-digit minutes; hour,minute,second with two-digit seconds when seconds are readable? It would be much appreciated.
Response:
6,59
